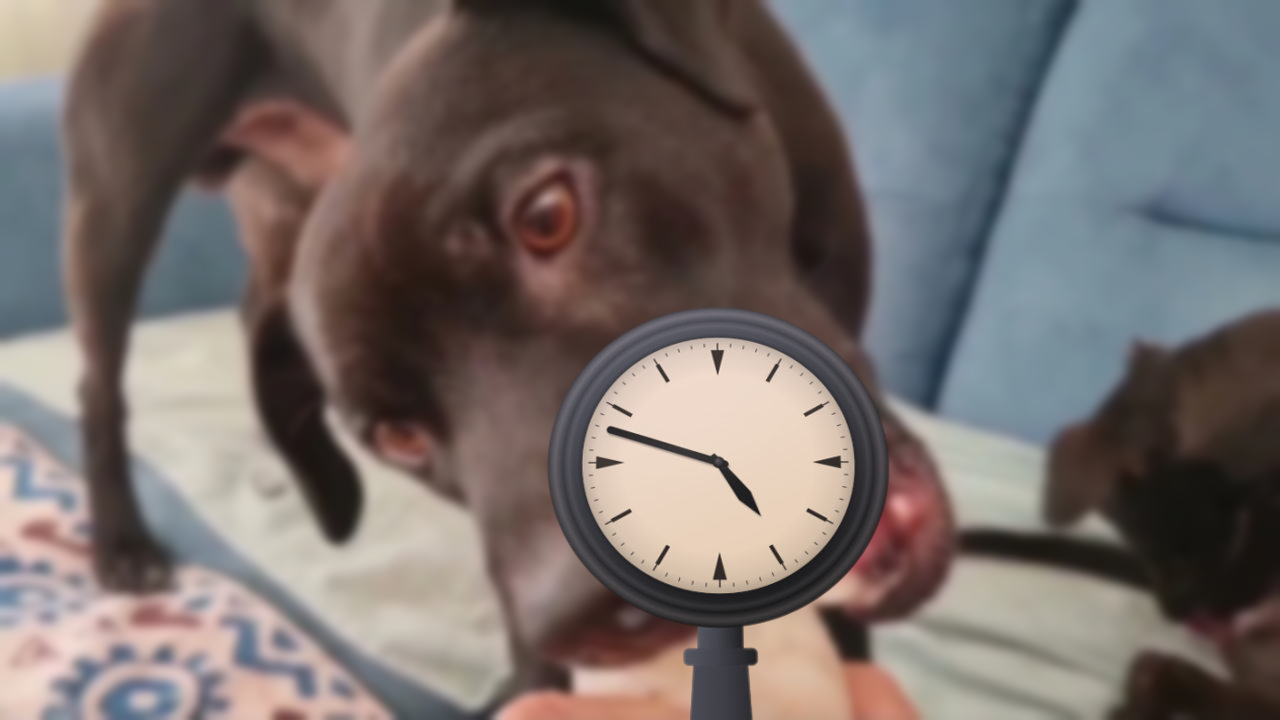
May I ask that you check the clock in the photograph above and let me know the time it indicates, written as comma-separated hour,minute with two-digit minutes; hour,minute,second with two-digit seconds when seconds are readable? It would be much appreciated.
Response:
4,48
